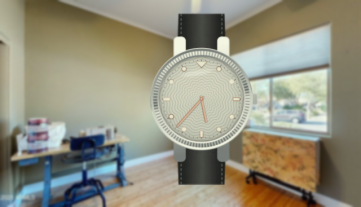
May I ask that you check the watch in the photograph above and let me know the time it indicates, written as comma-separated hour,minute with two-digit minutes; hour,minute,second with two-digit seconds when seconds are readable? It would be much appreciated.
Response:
5,37
